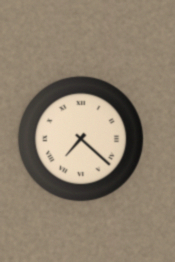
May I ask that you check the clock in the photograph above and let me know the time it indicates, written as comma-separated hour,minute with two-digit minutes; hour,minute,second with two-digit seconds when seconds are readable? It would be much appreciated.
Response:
7,22
